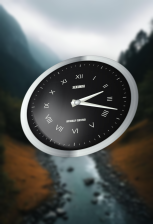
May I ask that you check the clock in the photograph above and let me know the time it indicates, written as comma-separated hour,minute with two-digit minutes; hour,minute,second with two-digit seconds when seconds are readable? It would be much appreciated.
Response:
2,18
